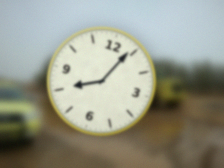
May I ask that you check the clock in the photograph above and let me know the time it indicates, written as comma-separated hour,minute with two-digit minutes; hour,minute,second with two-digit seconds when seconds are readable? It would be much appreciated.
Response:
8,04
